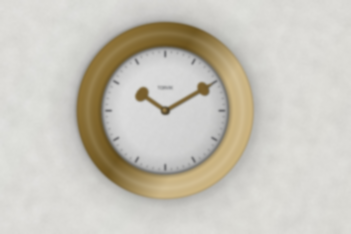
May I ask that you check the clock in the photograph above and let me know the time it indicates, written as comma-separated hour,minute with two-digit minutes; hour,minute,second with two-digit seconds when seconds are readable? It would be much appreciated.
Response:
10,10
